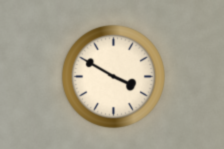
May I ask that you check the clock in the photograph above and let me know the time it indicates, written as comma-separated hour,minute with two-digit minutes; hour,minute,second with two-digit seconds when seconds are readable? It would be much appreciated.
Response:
3,50
